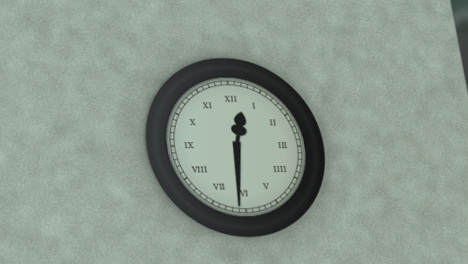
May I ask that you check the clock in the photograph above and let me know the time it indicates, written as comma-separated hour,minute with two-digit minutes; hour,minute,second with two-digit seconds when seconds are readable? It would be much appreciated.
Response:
12,31
